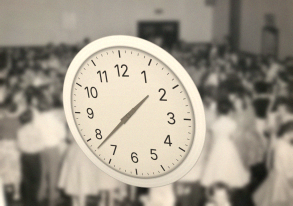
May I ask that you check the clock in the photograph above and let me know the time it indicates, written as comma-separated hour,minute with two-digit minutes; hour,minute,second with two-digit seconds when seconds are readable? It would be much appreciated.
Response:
1,38
